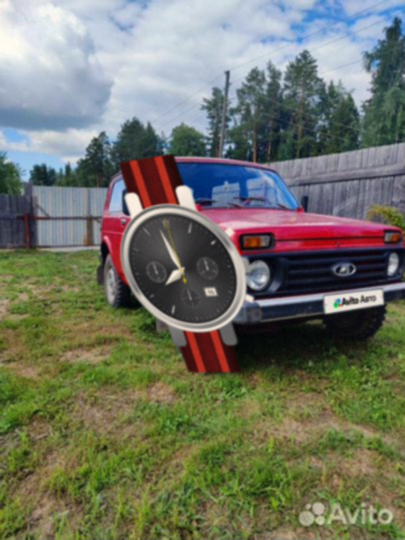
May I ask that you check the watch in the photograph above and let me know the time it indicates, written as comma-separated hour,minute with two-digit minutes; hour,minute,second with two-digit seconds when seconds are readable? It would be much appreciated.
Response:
7,58
